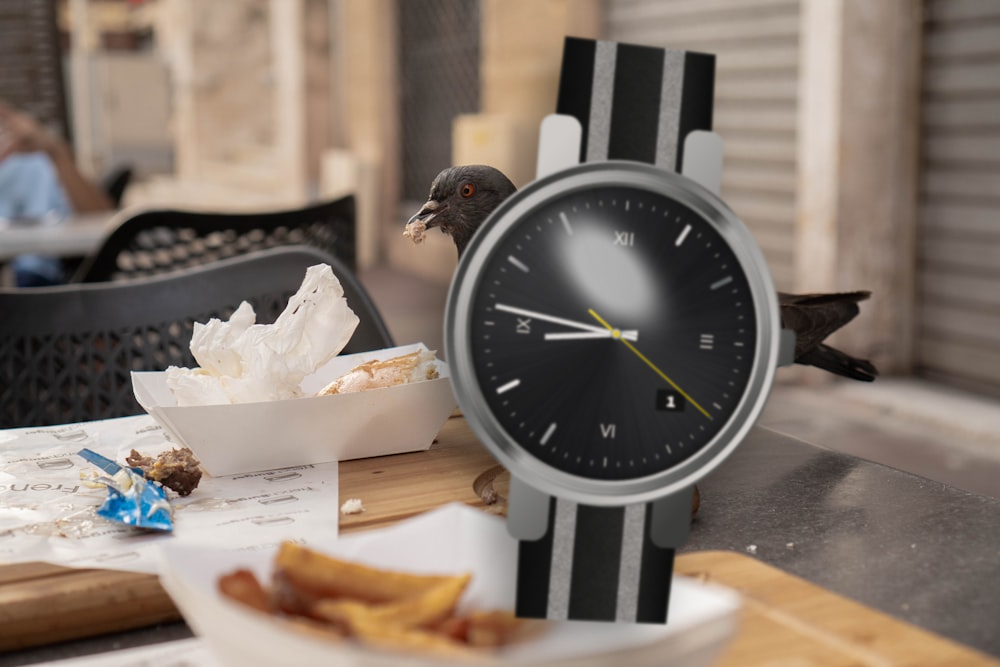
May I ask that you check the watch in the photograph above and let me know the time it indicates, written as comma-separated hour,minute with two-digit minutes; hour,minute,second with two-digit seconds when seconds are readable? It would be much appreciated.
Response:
8,46,21
